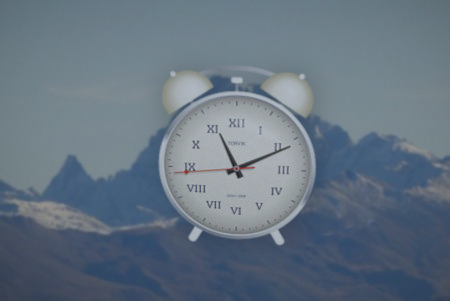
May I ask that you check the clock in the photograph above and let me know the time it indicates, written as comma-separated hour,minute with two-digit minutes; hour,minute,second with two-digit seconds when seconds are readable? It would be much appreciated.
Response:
11,10,44
